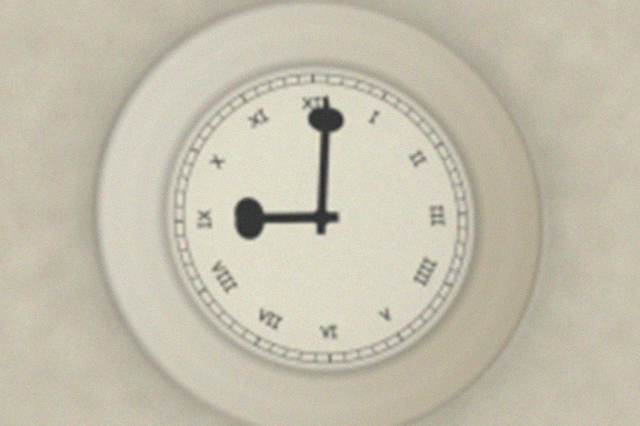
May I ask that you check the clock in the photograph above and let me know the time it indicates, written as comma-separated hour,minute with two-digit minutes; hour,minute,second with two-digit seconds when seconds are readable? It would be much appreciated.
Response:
9,01
